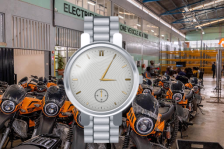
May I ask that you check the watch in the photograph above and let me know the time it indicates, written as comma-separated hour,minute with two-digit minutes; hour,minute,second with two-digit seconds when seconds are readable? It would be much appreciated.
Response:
3,05
